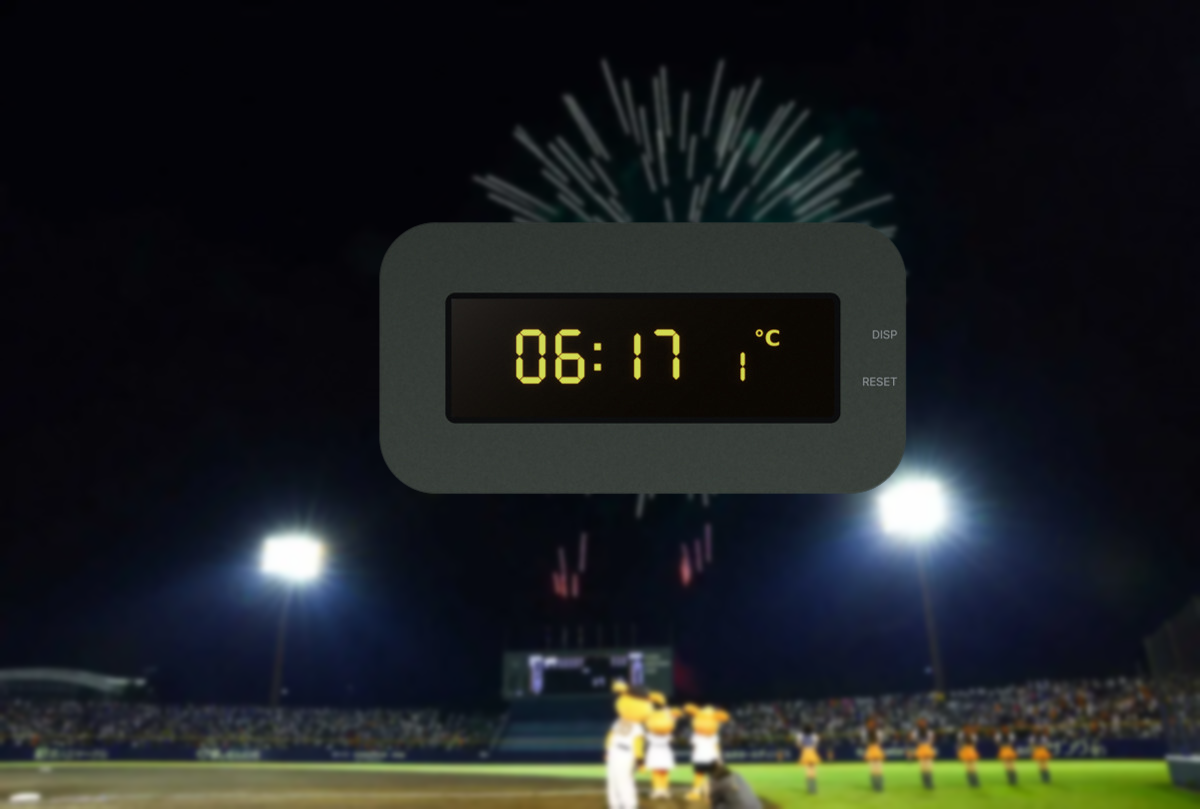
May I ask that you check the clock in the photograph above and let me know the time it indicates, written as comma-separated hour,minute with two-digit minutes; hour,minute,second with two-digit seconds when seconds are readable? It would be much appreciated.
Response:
6,17
